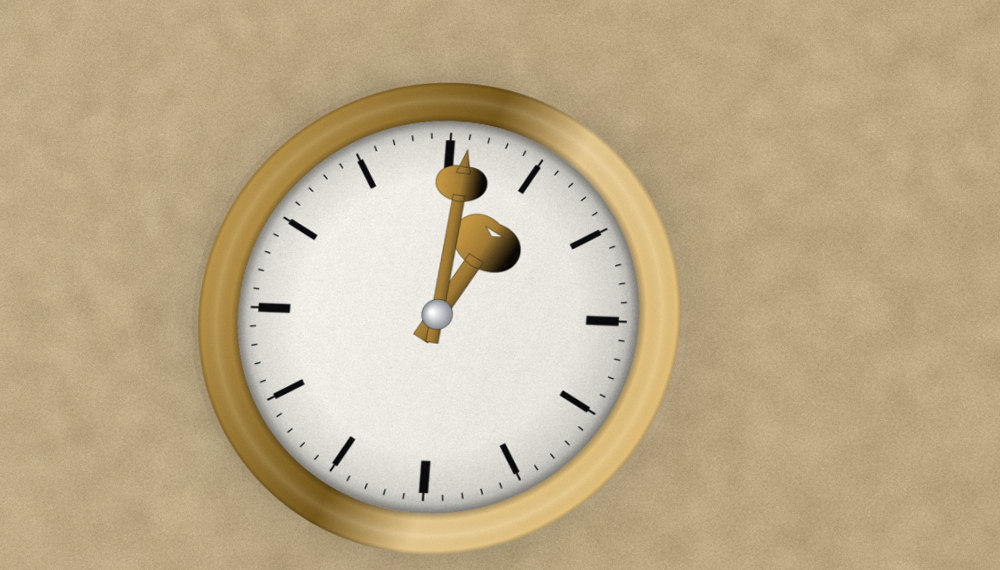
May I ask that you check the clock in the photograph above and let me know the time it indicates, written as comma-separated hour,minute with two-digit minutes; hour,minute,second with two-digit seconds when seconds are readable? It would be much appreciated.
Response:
1,01
